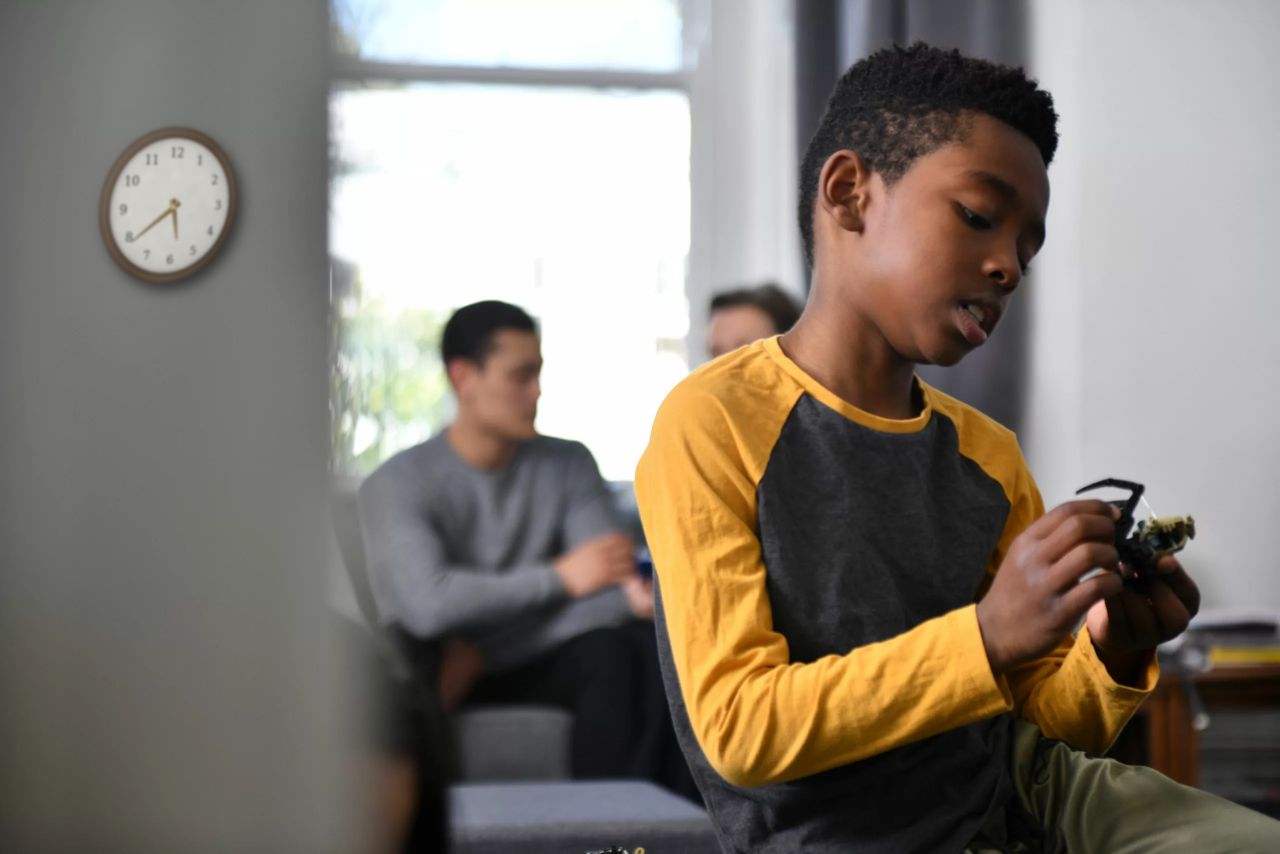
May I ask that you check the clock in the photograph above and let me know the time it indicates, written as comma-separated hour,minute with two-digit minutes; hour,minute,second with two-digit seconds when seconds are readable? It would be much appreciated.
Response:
5,39
